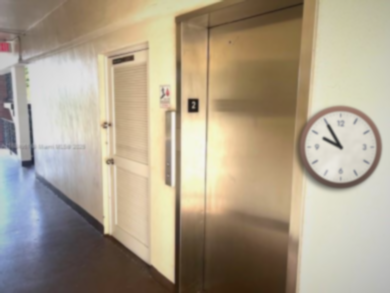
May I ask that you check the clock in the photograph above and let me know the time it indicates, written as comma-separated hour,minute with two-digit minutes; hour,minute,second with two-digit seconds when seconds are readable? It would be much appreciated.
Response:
9,55
